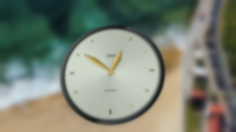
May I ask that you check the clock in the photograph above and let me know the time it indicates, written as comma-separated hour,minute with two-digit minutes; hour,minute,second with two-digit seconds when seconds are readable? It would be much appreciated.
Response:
12,51
